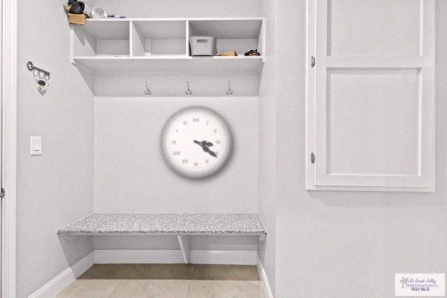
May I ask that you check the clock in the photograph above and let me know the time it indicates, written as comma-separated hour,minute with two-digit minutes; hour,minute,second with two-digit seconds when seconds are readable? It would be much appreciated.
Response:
3,21
